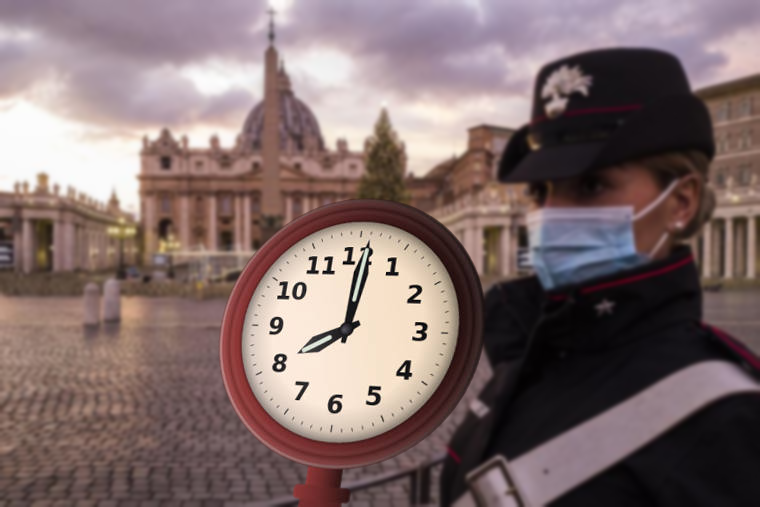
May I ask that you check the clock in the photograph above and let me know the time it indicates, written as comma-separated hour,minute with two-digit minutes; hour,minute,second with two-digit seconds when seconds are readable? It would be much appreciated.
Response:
8,01
